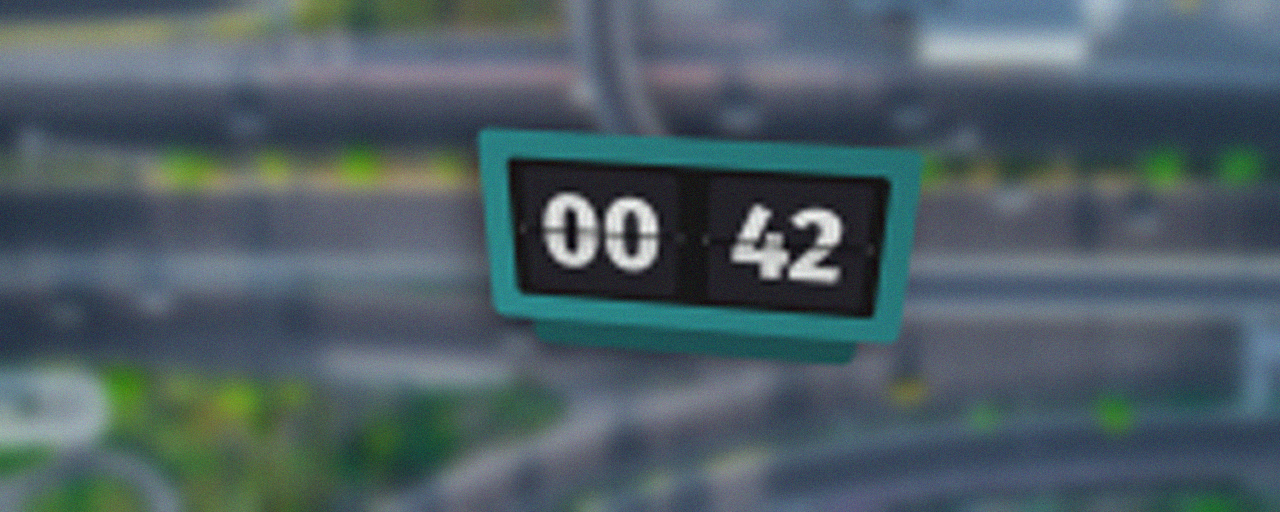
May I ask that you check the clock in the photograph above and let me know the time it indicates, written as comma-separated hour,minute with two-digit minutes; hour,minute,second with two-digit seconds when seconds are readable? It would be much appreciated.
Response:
0,42
